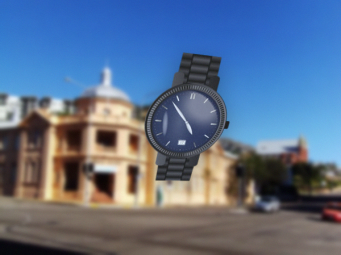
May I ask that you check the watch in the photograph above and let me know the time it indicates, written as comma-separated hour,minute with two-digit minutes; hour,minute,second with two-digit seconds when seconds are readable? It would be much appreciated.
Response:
4,53
